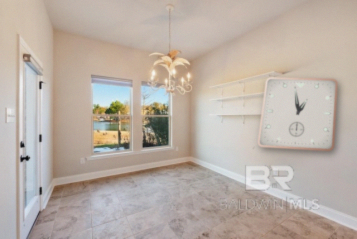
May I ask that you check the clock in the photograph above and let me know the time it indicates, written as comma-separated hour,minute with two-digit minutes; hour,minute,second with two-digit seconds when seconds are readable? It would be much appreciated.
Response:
12,58
